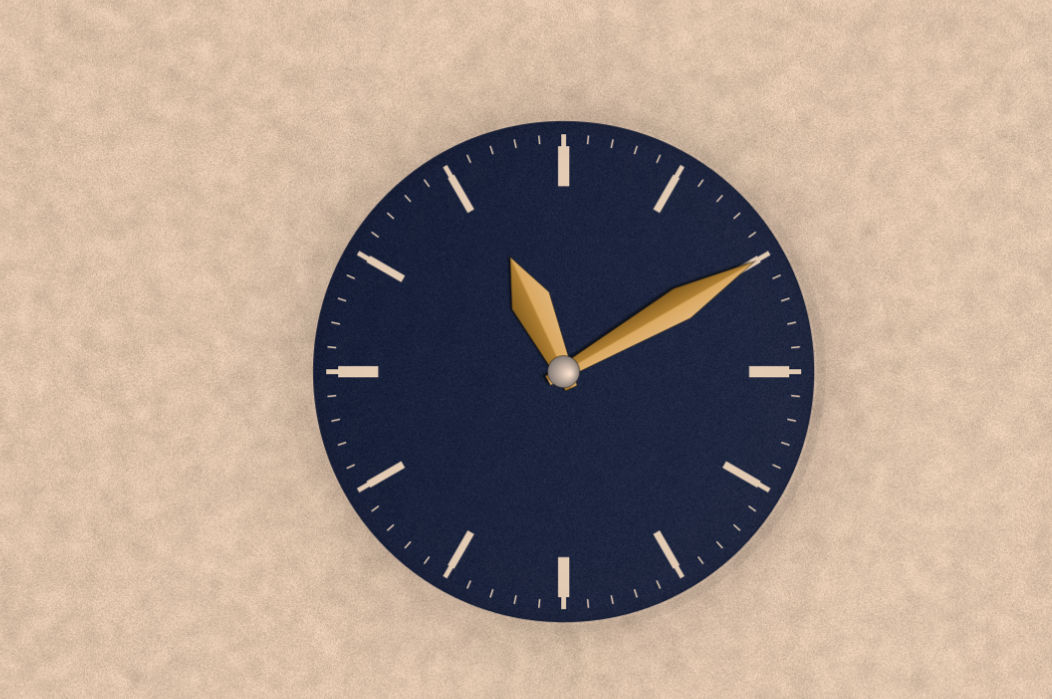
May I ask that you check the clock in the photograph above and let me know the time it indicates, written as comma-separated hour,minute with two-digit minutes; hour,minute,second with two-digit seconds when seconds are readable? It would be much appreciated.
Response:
11,10
